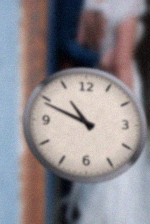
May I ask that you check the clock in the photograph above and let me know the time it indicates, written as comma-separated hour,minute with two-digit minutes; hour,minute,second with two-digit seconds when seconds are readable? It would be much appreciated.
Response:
10,49
